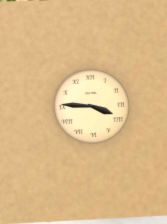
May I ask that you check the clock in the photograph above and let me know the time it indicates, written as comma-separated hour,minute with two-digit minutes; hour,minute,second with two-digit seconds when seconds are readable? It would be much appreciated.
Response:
3,46
